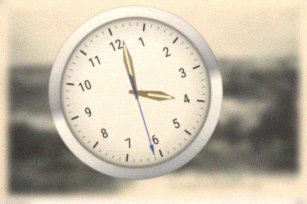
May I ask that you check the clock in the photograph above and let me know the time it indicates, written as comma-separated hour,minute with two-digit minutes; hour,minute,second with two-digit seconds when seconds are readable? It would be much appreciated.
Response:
4,01,31
